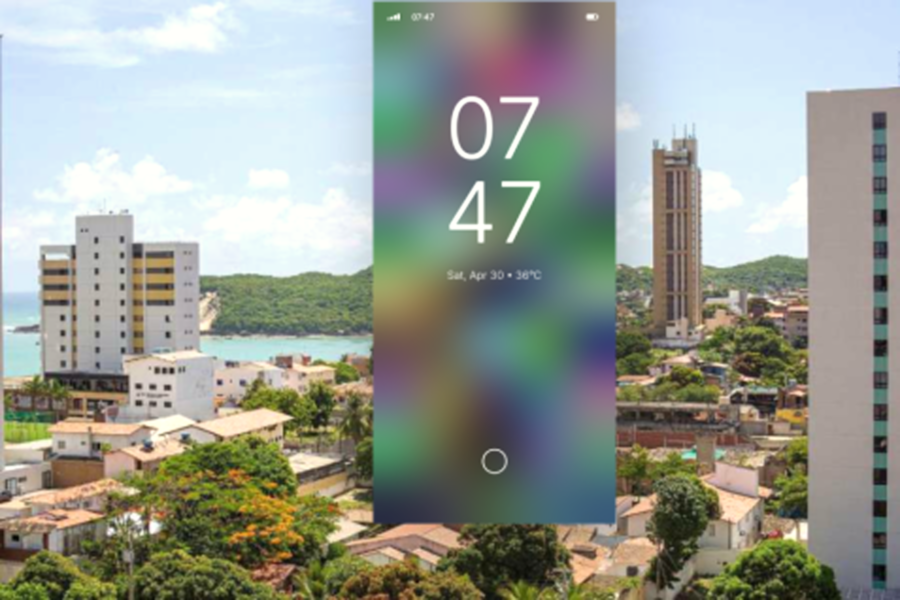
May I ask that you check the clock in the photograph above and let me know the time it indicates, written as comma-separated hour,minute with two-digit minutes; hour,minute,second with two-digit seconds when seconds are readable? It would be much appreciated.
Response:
7,47
